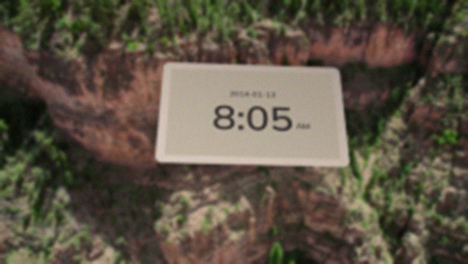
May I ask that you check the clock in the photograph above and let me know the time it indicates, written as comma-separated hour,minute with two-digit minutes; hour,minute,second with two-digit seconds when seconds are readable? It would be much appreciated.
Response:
8,05
